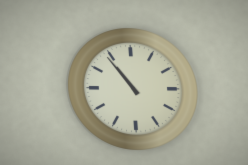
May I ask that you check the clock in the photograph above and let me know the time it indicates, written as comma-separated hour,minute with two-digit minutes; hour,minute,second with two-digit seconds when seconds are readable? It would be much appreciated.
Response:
10,54
